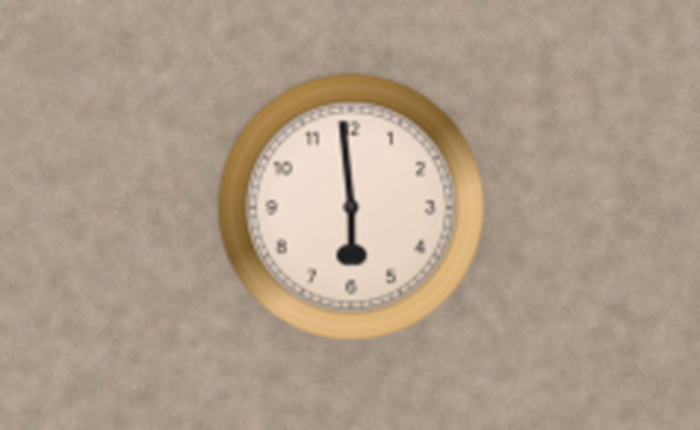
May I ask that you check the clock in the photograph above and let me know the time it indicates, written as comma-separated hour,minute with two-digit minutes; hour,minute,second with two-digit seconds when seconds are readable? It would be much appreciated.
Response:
5,59
